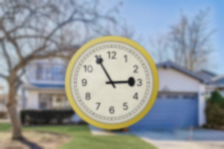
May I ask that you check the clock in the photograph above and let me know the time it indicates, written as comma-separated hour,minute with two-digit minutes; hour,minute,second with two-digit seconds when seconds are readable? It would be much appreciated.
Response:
2,55
